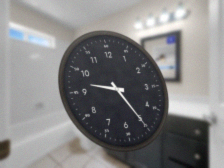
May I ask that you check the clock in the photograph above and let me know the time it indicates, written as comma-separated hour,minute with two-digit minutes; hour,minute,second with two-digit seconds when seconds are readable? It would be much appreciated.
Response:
9,25
